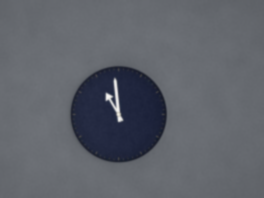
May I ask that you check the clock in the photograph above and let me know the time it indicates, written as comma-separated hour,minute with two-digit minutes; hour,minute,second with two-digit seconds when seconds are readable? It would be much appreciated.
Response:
10,59
